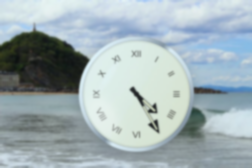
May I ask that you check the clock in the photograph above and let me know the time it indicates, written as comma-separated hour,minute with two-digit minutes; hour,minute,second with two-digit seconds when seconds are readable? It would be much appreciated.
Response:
4,25
